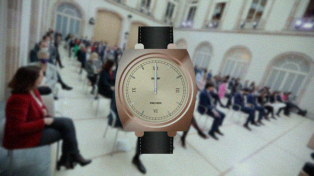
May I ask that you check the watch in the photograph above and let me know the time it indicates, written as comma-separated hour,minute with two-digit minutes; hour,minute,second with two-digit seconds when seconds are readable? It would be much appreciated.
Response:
12,00
